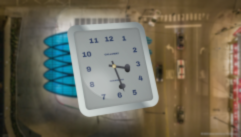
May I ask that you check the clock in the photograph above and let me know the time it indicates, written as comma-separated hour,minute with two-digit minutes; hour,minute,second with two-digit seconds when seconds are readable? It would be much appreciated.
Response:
3,28
